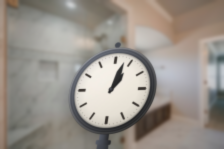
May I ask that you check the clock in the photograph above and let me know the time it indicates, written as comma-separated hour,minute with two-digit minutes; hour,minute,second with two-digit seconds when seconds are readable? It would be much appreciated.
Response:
1,03
